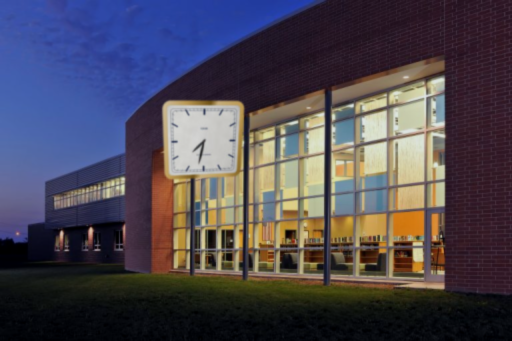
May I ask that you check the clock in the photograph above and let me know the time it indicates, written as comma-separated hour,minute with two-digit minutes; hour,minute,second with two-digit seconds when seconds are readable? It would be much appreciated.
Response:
7,32
